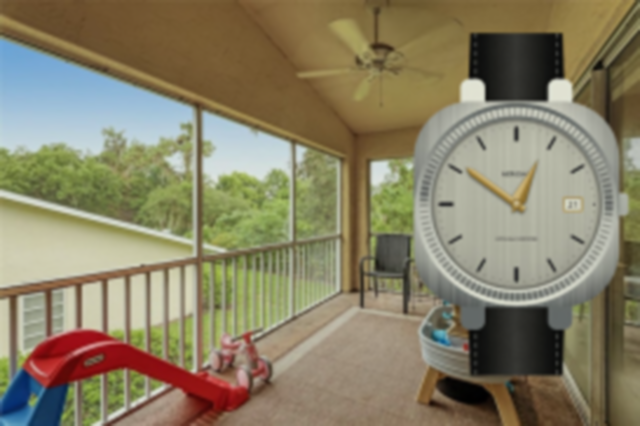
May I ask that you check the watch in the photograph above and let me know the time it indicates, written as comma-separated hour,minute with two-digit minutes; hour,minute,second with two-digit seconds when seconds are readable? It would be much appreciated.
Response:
12,51
